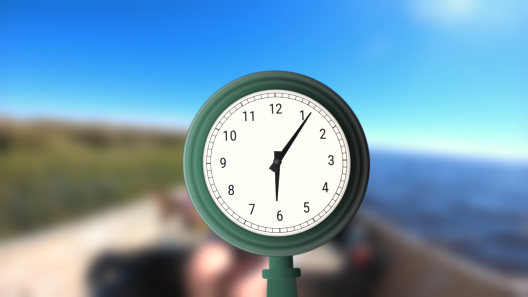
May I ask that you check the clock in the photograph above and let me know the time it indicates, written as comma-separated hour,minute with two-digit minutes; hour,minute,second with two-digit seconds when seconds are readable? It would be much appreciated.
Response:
6,06
